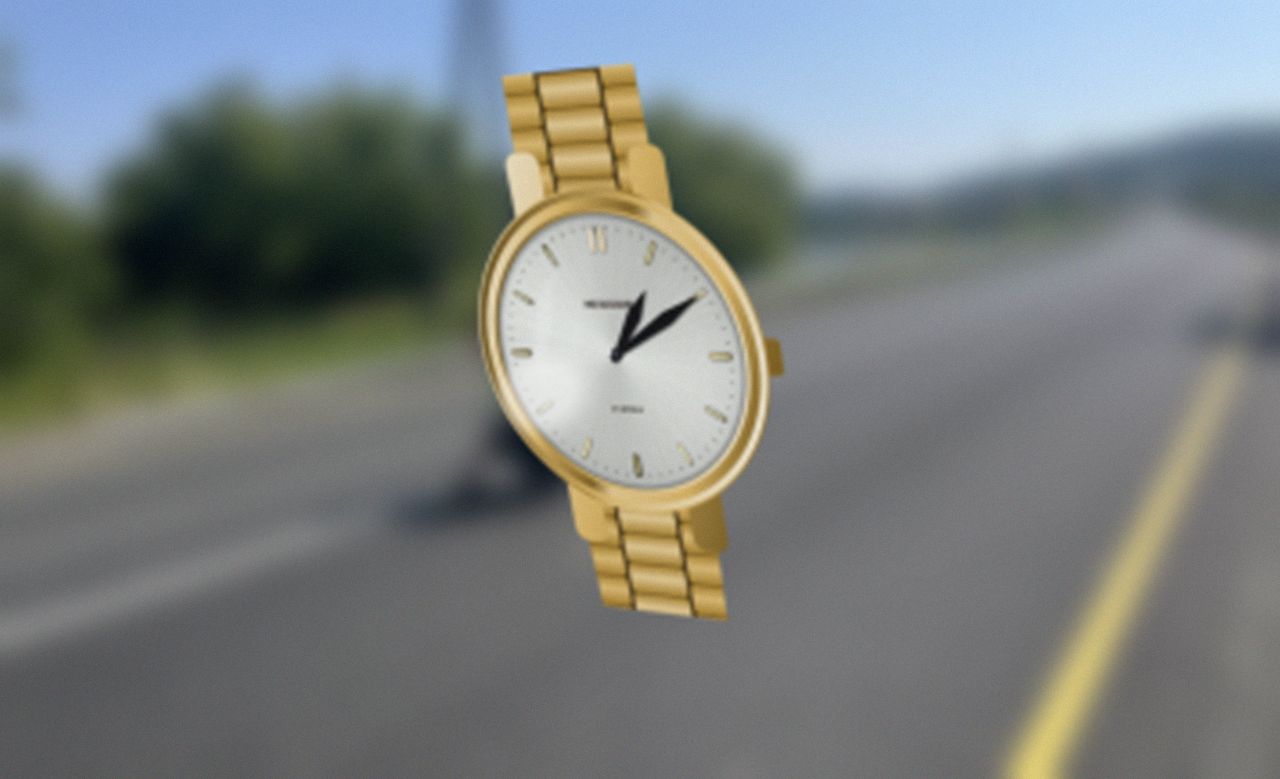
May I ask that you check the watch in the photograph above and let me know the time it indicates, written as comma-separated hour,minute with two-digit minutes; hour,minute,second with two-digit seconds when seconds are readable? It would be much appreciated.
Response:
1,10
